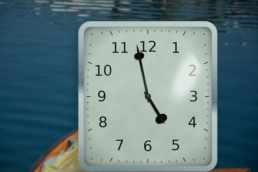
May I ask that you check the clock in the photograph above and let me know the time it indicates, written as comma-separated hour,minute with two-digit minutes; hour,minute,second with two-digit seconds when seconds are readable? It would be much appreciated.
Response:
4,58
